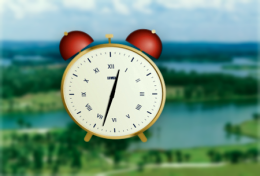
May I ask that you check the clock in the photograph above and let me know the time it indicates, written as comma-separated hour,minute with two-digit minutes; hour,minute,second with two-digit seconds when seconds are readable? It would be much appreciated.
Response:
12,33
